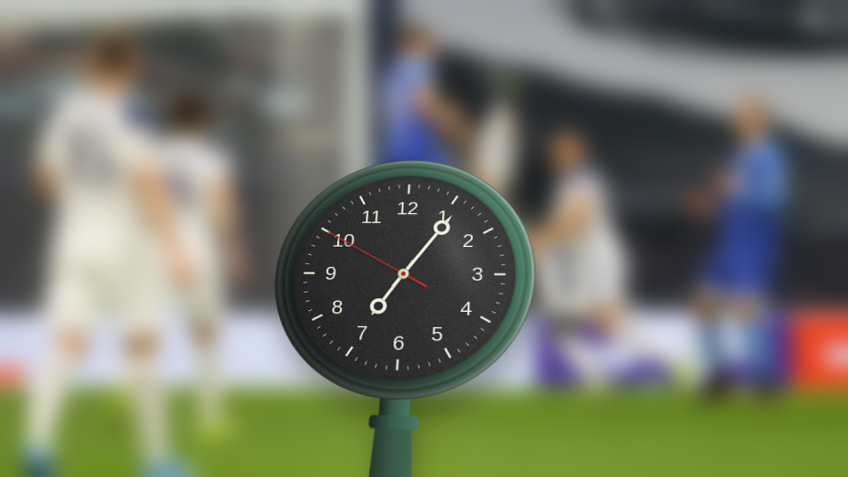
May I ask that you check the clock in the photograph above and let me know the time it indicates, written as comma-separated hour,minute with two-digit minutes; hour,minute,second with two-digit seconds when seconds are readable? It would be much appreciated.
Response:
7,05,50
